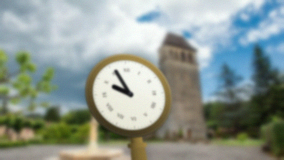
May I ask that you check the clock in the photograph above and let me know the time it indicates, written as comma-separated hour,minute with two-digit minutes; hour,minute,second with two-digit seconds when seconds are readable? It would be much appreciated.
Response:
9,56
